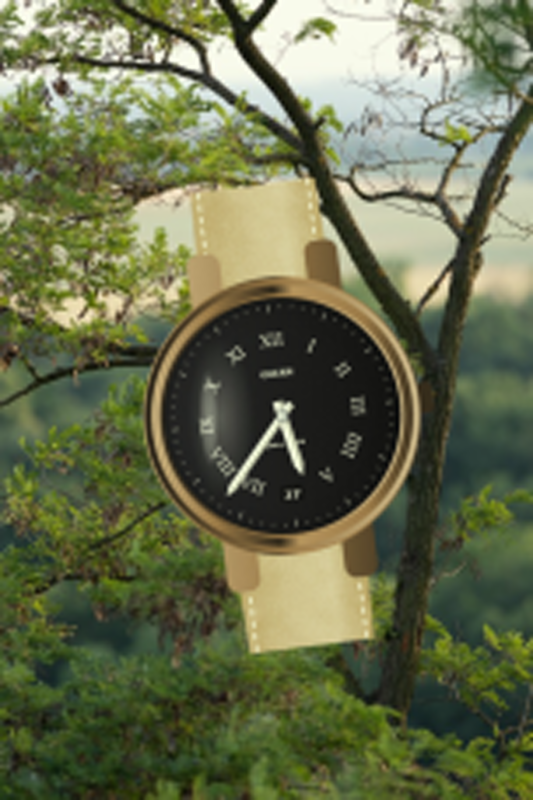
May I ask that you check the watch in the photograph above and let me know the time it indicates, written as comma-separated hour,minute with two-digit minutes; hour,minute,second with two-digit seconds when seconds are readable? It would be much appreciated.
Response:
5,37
